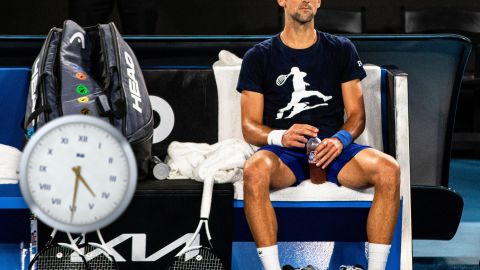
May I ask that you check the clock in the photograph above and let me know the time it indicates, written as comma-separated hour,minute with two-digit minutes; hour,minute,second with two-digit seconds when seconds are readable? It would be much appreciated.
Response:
4,30
